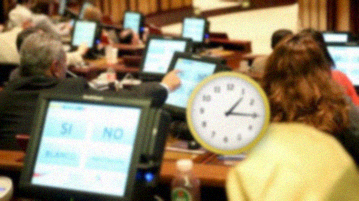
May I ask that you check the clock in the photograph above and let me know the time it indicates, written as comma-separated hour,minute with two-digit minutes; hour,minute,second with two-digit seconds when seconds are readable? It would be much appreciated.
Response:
1,15
